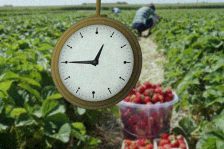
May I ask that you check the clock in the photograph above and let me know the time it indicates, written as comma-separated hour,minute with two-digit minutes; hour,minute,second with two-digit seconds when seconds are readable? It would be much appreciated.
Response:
12,45
